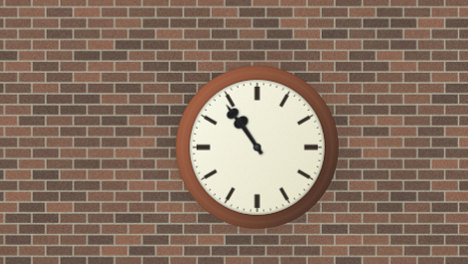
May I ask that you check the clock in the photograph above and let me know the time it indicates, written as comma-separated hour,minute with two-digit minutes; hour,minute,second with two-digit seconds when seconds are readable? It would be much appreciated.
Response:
10,54
